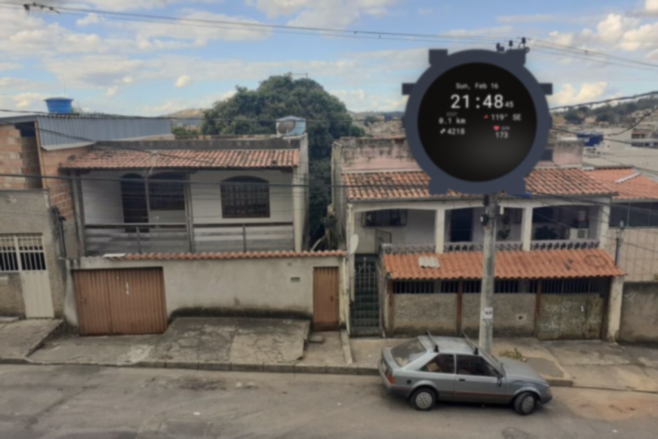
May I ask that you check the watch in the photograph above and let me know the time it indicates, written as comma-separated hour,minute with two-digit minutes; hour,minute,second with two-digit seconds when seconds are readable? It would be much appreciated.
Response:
21,48
